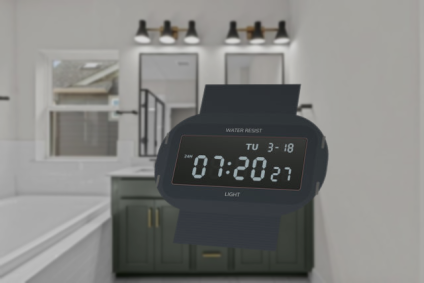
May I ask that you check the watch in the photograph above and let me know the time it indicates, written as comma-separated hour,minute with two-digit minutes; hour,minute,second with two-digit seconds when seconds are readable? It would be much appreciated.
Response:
7,20,27
